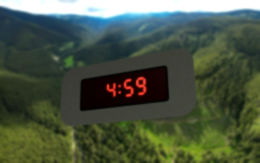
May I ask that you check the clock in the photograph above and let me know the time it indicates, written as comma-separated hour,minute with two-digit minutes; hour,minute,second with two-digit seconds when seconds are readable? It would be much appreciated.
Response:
4,59
